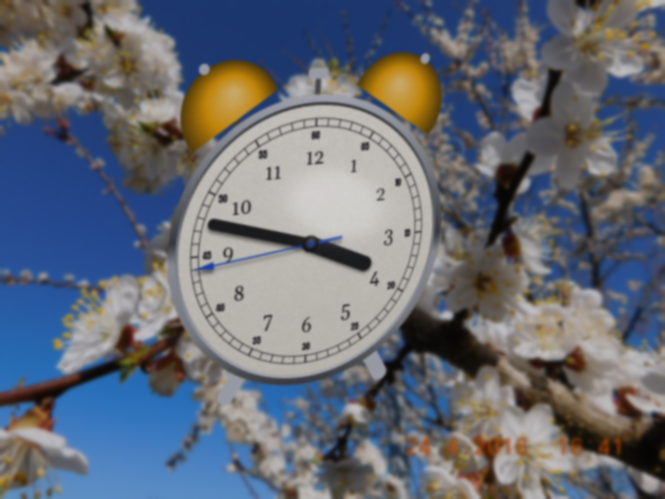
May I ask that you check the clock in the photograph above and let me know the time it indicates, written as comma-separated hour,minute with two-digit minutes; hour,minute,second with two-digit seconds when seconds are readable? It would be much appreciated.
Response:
3,47,44
